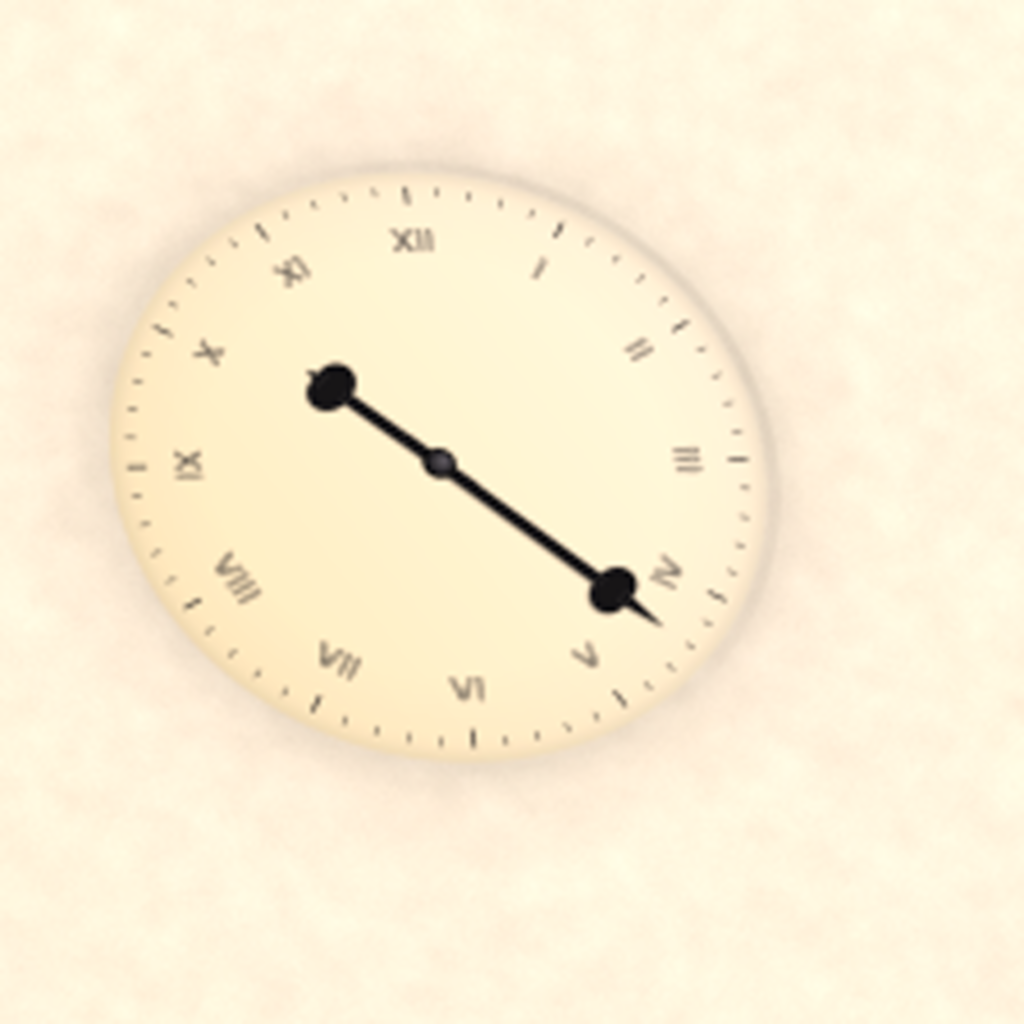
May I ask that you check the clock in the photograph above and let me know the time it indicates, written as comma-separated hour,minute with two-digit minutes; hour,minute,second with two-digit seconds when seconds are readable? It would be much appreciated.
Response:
10,22
